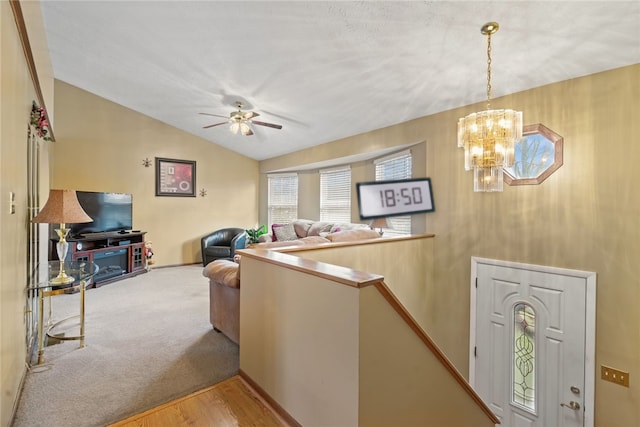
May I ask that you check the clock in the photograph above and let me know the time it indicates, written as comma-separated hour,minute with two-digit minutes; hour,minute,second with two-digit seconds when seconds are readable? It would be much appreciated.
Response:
18,50
